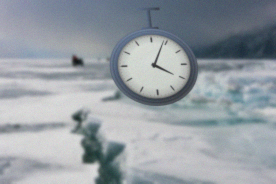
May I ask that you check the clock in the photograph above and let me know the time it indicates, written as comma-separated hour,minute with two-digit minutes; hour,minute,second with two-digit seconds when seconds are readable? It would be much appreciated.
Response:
4,04
